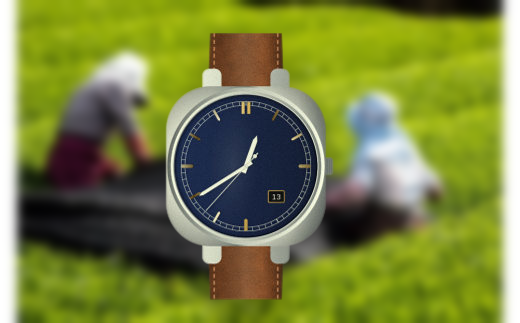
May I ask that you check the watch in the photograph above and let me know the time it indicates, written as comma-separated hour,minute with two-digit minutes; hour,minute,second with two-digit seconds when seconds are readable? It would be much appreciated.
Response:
12,39,37
